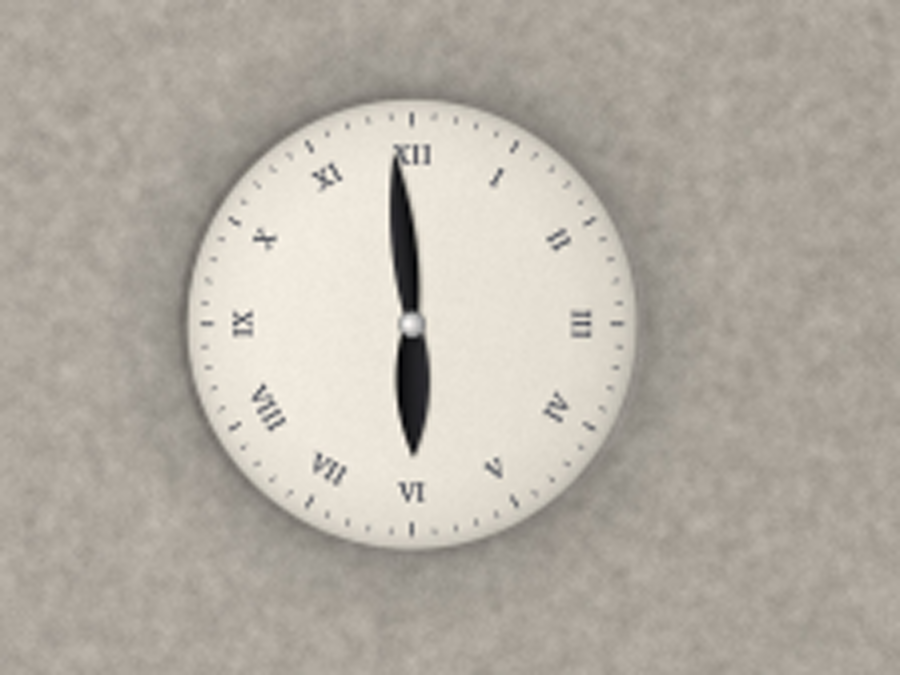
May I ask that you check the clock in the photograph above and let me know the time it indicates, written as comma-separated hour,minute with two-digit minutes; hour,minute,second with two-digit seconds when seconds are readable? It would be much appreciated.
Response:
5,59
